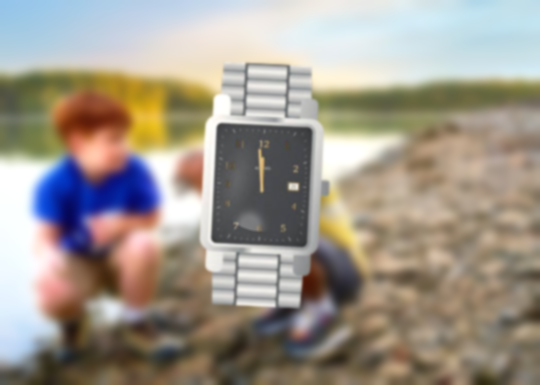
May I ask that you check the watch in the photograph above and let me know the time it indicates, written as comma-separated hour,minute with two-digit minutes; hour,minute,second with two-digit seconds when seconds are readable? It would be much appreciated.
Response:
11,59
